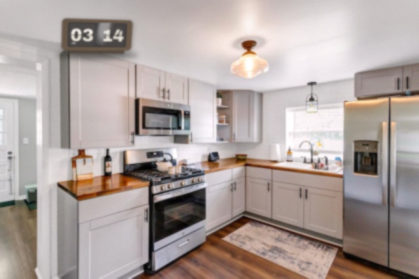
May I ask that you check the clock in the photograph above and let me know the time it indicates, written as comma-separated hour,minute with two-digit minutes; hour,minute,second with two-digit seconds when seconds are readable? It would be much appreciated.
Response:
3,14
